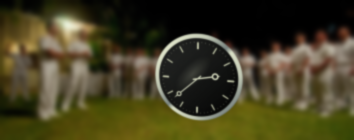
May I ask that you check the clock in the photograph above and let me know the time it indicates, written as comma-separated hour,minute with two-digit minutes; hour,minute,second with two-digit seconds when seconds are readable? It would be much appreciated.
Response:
2,38
